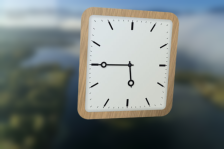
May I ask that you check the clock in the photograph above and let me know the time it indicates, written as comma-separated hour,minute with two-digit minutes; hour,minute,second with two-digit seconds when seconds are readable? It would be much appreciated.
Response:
5,45
